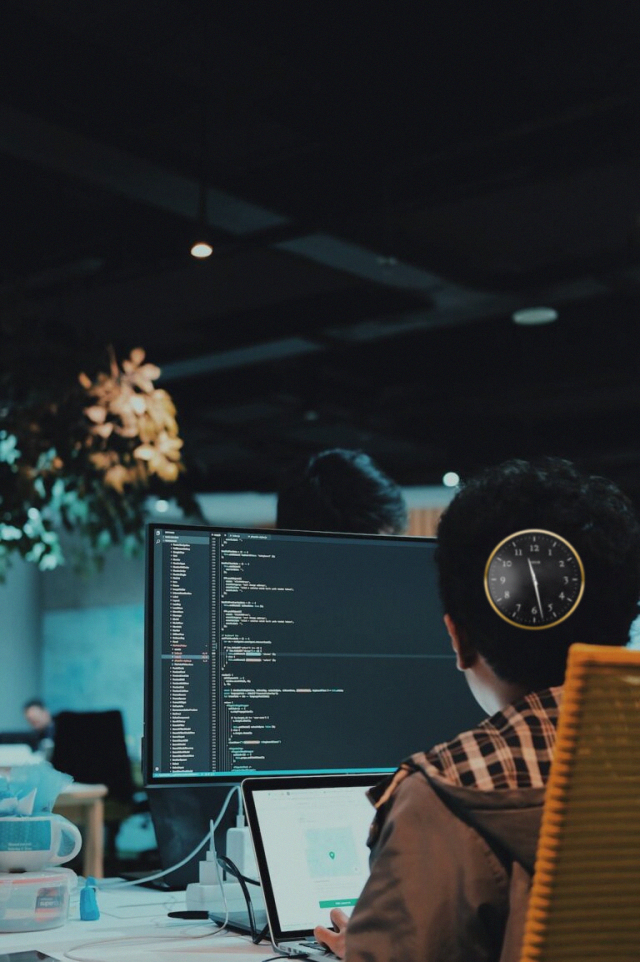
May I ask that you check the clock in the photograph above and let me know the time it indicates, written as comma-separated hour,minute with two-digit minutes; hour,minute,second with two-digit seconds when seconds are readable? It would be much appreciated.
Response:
11,28
